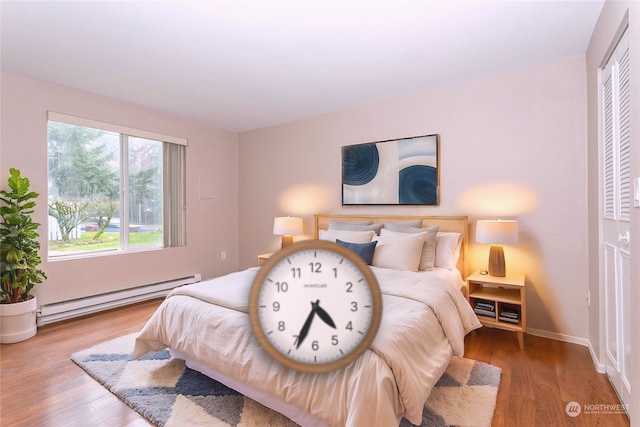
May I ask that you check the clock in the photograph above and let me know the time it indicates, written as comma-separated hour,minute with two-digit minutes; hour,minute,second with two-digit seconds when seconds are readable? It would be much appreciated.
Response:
4,34
